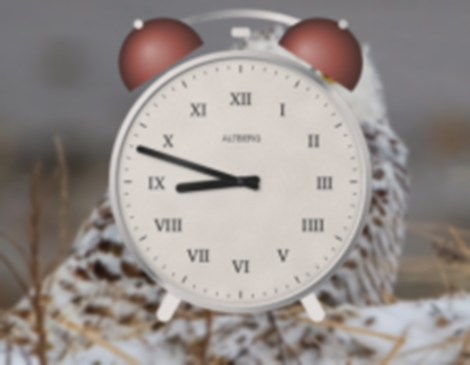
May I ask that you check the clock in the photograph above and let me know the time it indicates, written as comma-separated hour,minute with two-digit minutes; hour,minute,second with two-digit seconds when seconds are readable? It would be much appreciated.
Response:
8,48
